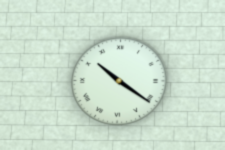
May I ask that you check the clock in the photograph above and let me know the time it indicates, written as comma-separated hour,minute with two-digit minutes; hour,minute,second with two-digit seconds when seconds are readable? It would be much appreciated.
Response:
10,21
